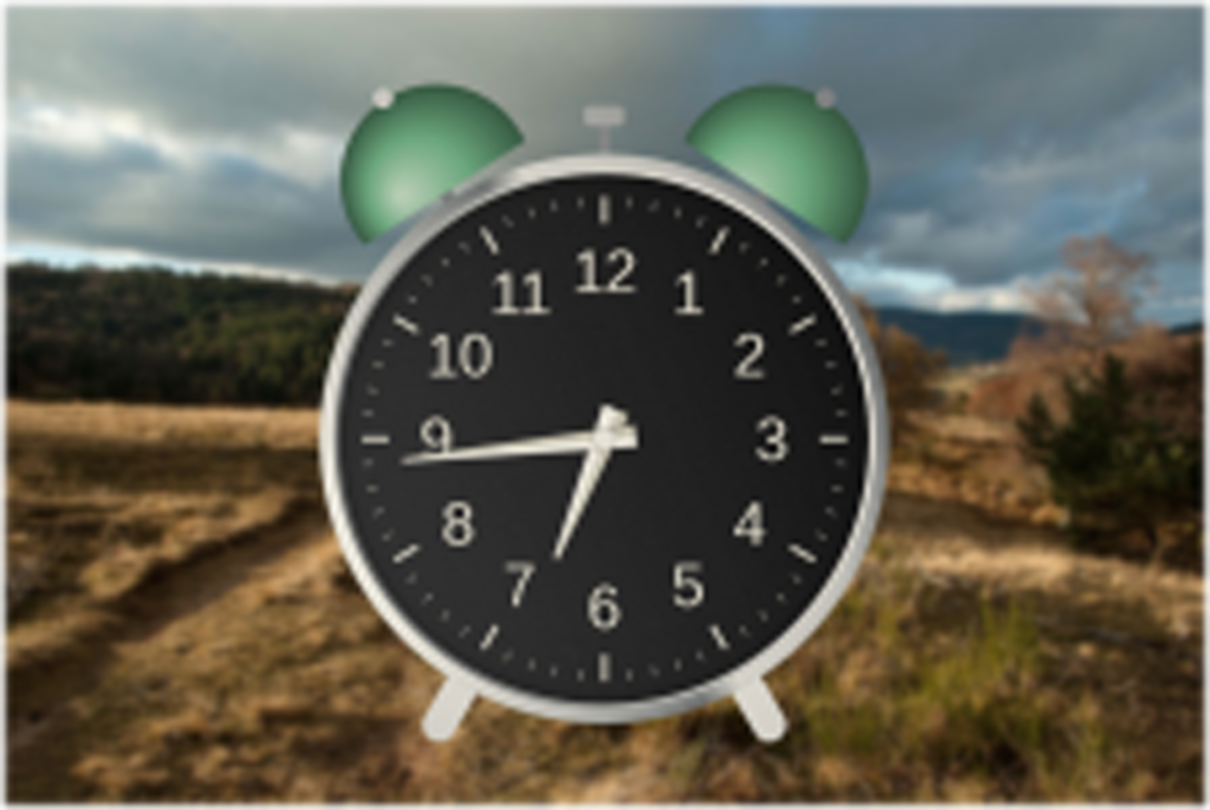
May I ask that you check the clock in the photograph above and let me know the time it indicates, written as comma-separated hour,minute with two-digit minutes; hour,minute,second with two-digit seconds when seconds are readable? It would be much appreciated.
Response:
6,44
